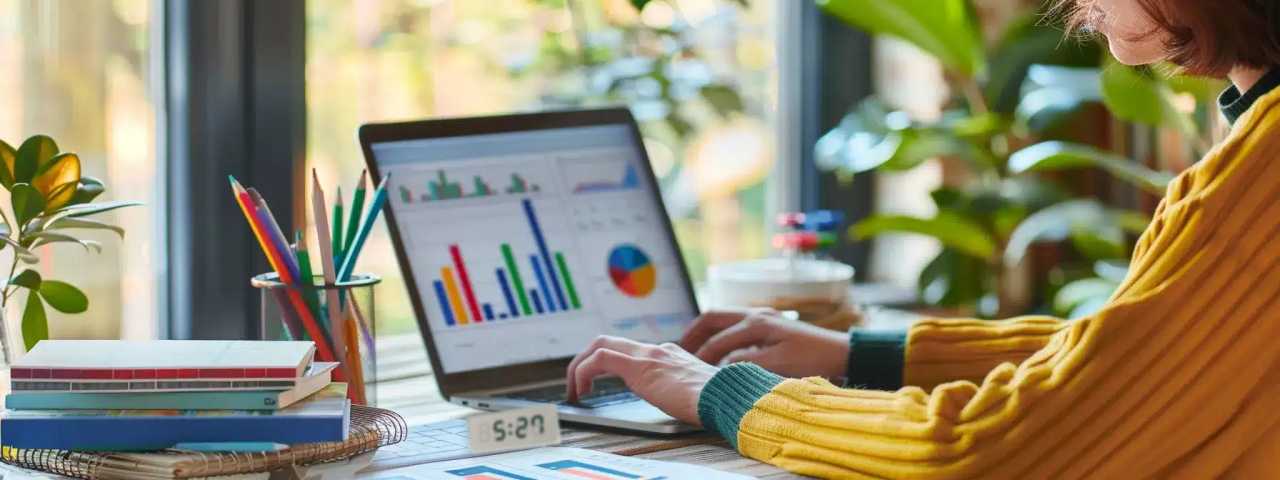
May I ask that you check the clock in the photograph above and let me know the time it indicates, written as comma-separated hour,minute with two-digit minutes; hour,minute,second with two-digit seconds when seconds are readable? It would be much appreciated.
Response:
5,27
